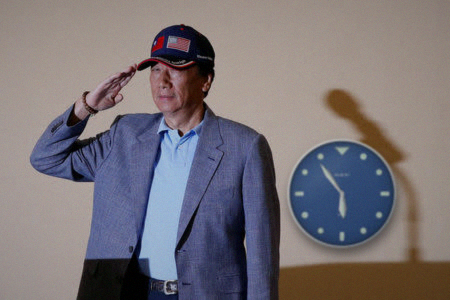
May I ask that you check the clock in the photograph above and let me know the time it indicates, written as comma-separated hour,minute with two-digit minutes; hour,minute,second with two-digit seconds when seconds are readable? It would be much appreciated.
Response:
5,54
